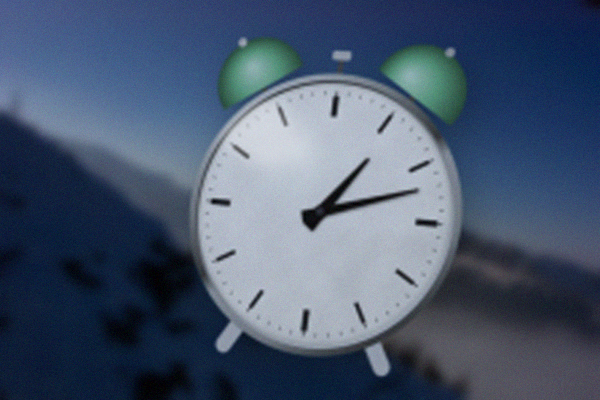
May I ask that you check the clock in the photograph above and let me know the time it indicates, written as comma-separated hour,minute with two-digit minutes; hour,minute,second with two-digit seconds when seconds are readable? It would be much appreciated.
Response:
1,12
